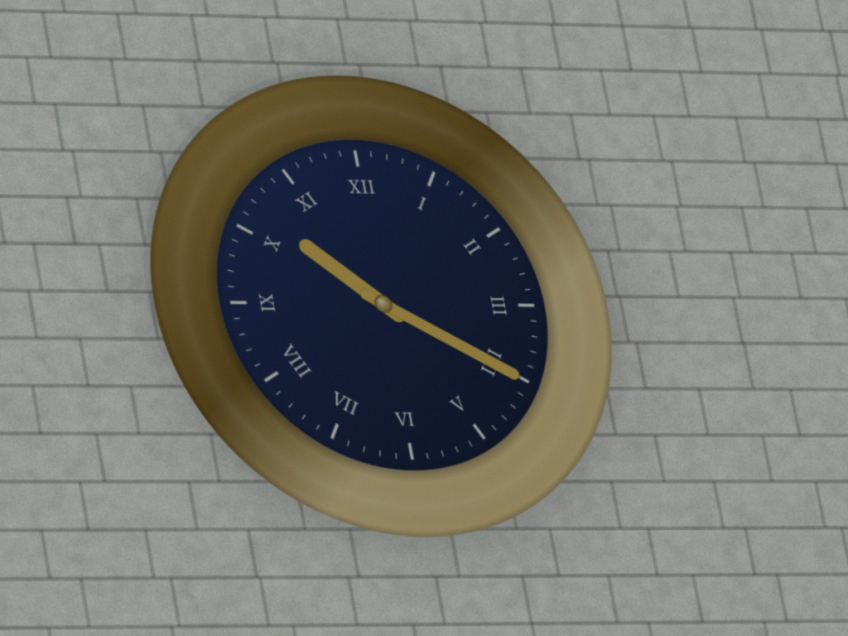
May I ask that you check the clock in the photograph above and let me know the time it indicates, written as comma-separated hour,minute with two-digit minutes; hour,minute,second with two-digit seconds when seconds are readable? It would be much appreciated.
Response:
10,20
